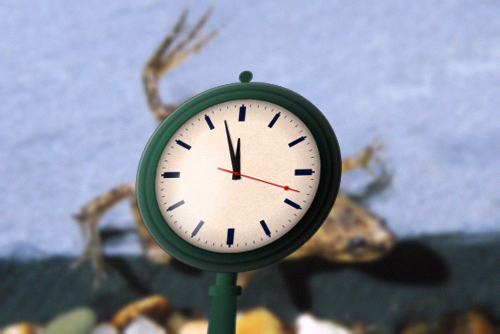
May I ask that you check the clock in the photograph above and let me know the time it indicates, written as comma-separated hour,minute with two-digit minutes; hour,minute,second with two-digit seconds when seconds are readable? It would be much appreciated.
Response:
11,57,18
